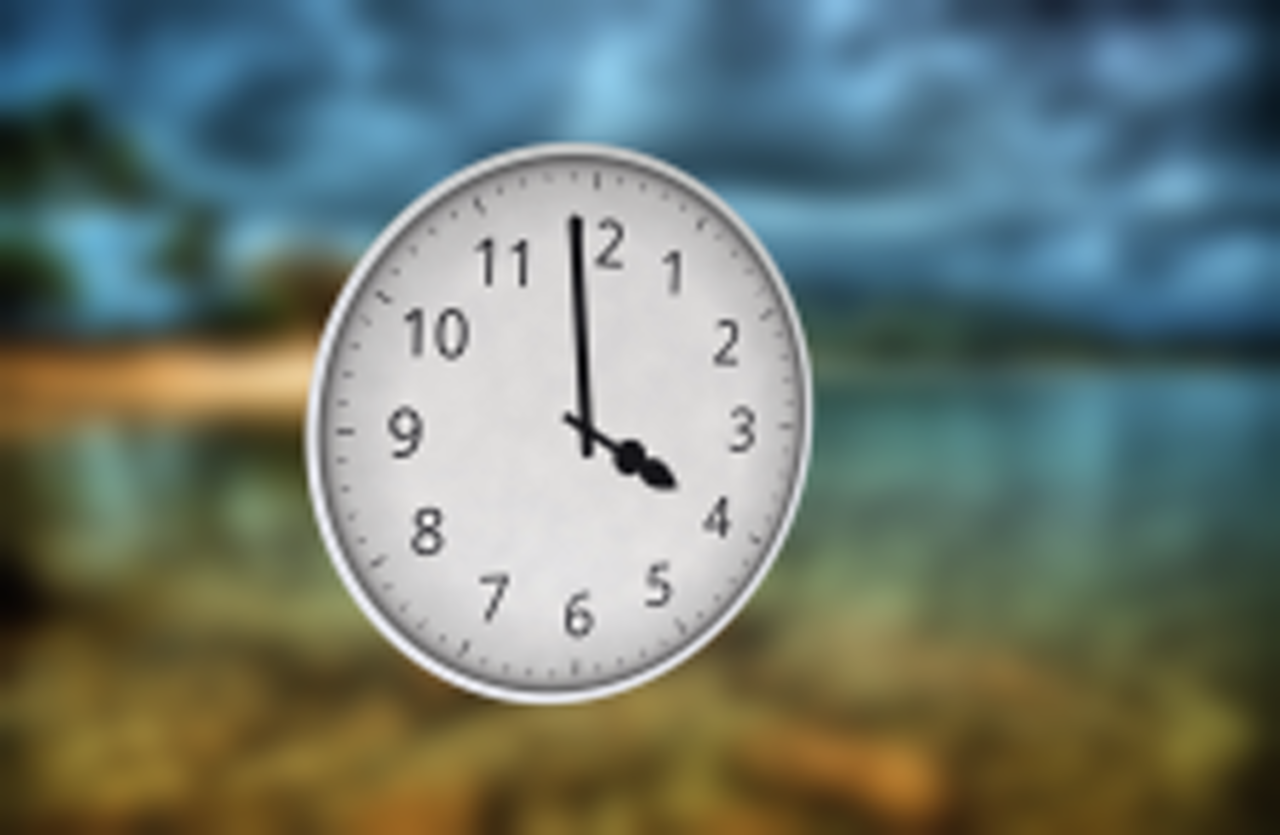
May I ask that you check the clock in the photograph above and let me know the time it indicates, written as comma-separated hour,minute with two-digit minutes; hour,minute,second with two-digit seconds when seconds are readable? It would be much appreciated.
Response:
3,59
